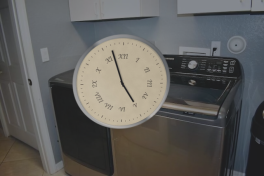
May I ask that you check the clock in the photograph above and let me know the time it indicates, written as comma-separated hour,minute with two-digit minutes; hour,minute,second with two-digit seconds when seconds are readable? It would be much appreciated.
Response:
4,57
